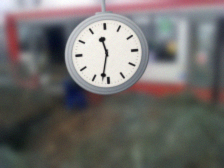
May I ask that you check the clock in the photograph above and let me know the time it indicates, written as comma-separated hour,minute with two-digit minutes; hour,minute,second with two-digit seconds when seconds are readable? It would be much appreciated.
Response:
11,32
